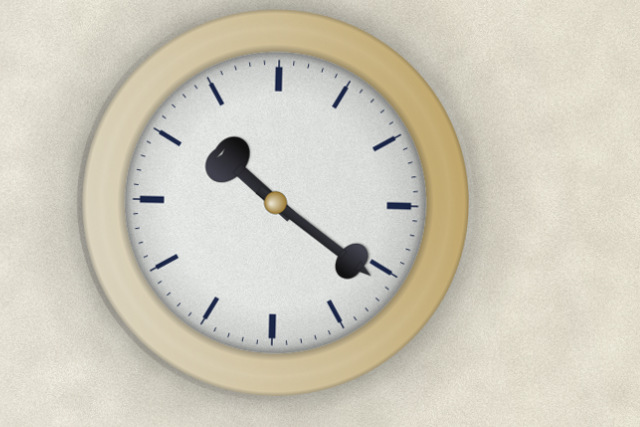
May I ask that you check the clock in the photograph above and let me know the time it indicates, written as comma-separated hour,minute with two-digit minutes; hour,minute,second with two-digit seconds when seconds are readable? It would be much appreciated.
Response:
10,21
